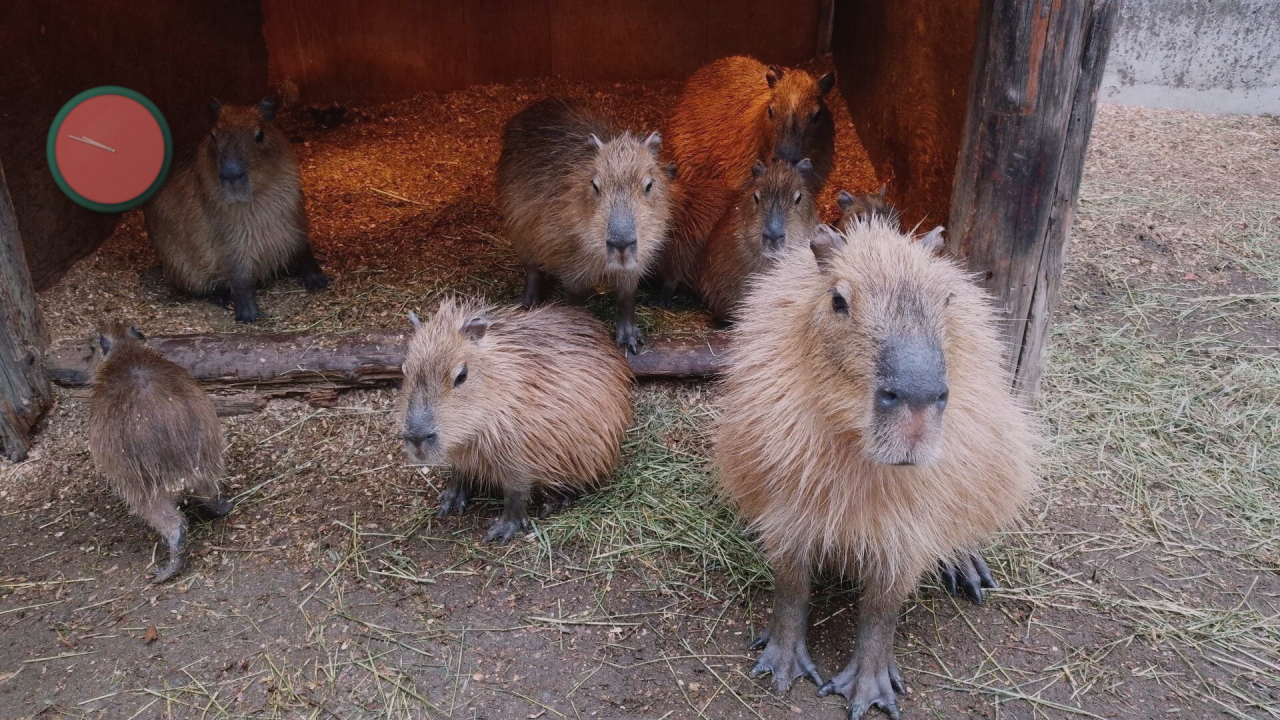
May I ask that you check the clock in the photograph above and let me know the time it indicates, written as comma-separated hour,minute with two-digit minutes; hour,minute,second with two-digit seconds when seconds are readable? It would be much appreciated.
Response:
9,48
